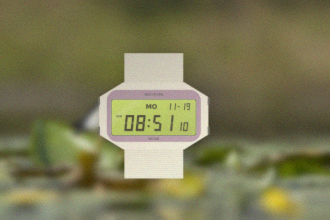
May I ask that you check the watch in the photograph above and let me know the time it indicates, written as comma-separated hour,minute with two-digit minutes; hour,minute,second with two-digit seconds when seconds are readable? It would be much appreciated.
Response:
8,51,10
